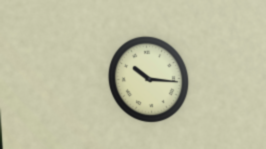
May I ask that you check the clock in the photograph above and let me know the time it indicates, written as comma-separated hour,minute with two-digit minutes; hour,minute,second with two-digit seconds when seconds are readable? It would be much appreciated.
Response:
10,16
